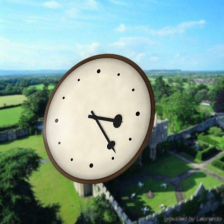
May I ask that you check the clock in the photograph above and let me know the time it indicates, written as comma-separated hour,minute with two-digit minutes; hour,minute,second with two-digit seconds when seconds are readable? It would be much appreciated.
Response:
3,24
